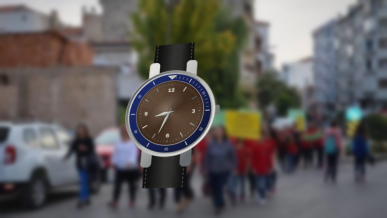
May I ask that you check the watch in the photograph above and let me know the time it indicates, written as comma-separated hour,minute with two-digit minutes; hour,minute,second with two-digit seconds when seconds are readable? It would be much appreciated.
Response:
8,34
